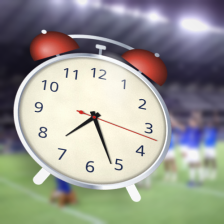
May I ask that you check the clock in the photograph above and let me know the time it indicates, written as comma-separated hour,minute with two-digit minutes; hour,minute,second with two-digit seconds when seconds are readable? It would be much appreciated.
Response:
7,26,17
